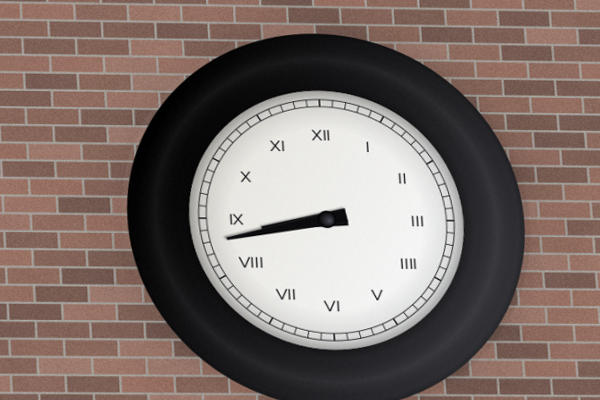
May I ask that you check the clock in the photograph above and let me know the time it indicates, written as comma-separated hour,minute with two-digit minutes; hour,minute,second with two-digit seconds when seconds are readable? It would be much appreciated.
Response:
8,43
